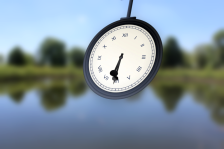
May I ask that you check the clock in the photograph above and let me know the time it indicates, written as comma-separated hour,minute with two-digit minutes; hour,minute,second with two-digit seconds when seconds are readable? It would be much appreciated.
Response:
6,31
